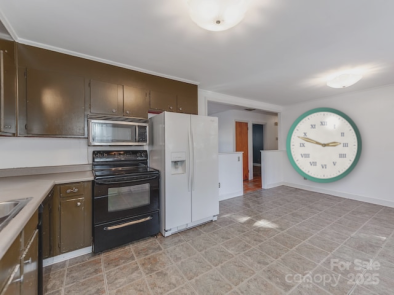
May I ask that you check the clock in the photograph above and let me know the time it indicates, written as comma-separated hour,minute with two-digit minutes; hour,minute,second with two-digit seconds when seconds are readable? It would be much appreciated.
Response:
2,48
